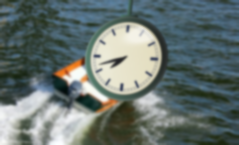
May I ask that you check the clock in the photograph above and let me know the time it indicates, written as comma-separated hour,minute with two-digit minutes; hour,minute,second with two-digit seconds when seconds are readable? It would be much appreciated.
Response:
7,42
